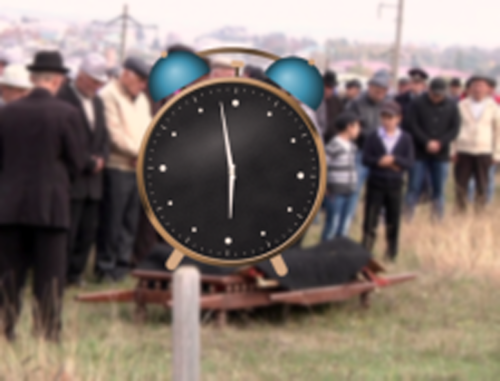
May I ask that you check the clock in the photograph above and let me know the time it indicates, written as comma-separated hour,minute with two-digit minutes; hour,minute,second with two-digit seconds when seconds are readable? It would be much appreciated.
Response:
5,58
